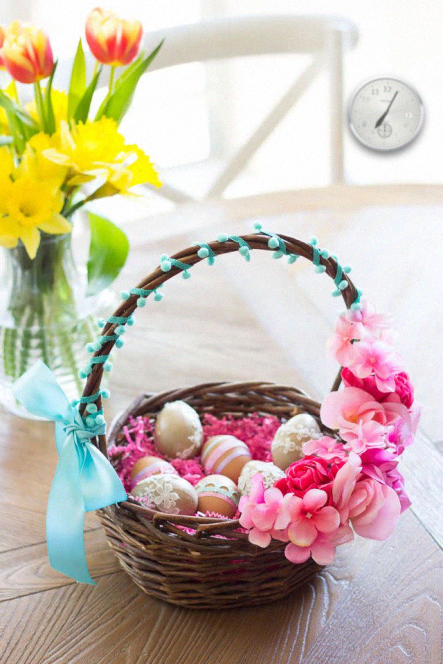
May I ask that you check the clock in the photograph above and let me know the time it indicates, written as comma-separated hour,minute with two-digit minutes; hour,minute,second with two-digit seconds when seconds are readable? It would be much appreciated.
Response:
7,04
